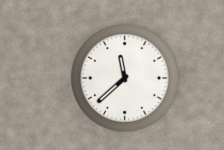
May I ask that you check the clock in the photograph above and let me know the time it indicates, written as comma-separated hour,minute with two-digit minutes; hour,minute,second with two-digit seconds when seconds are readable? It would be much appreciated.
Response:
11,38
